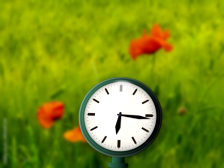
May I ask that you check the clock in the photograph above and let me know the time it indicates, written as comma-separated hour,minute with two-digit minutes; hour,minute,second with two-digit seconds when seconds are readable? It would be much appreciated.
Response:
6,16
